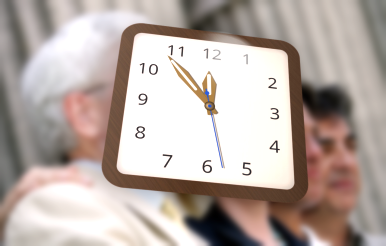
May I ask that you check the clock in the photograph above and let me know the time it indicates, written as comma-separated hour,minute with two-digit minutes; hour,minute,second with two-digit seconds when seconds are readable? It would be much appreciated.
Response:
11,53,28
